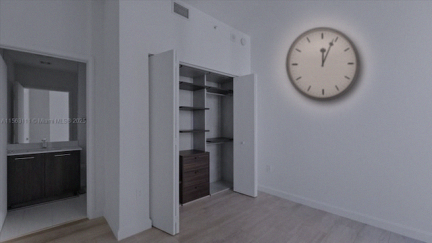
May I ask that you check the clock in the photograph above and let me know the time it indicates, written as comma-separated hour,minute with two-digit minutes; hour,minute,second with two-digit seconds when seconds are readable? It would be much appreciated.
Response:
12,04
